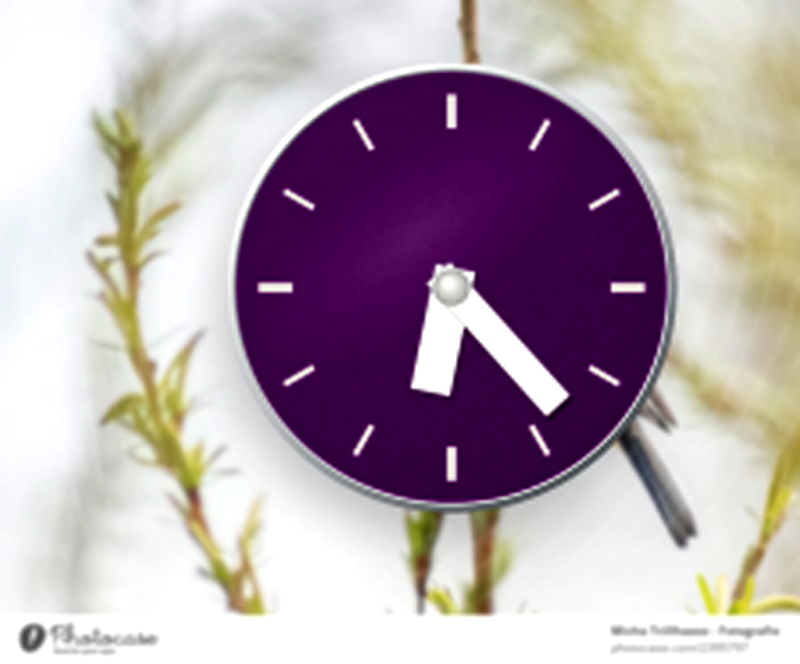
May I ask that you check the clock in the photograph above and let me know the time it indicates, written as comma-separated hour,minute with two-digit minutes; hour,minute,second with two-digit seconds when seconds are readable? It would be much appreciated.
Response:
6,23
